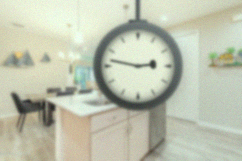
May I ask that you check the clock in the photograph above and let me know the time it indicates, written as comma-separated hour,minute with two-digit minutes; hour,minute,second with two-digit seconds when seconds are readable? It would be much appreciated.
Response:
2,47
